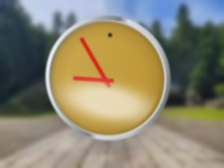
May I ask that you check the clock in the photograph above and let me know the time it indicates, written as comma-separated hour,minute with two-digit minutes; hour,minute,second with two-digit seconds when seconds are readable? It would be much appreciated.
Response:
8,54
